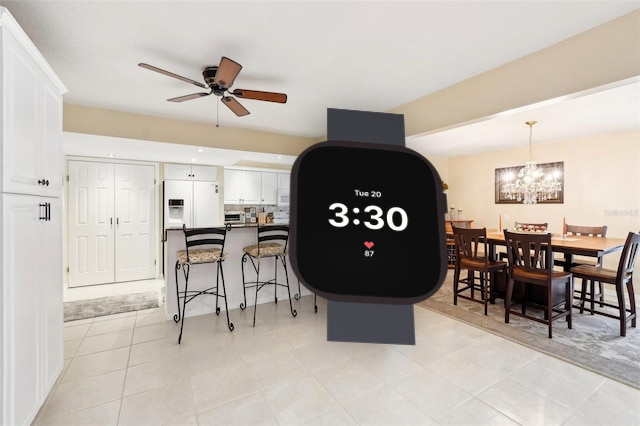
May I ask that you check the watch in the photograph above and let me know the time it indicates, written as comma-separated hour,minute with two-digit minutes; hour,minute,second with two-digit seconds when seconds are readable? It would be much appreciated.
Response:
3,30
